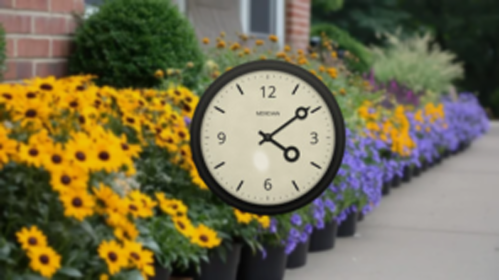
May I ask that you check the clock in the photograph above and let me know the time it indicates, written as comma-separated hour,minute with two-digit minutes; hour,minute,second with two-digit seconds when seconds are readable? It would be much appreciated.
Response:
4,09
